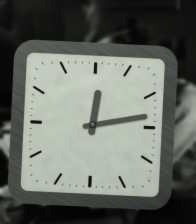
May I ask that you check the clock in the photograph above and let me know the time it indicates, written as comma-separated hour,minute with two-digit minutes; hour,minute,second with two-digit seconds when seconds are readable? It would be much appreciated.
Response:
12,13
